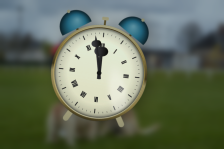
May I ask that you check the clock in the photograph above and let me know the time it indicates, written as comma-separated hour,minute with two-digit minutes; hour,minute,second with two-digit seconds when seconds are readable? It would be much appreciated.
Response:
11,58
